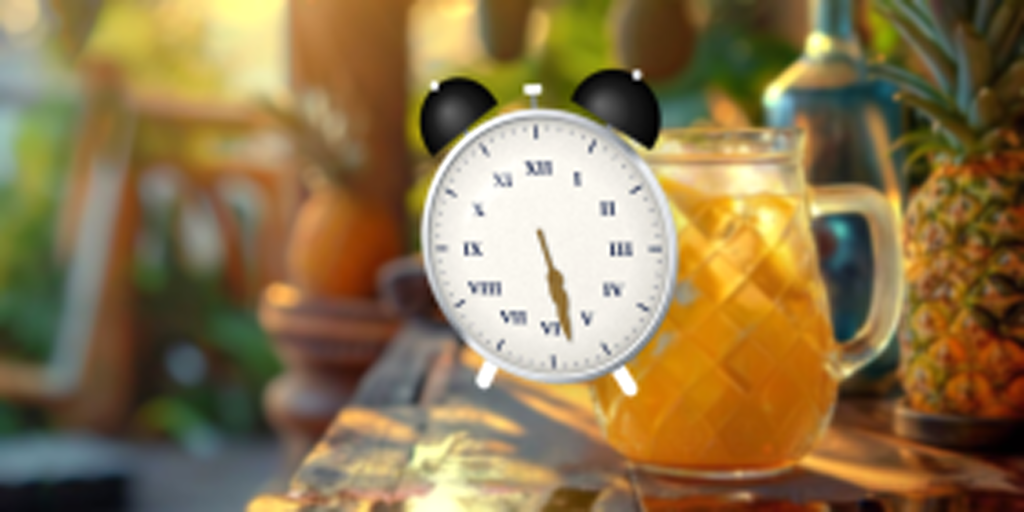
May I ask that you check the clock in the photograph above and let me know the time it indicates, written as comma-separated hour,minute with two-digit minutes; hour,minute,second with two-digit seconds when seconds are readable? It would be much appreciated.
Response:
5,28
